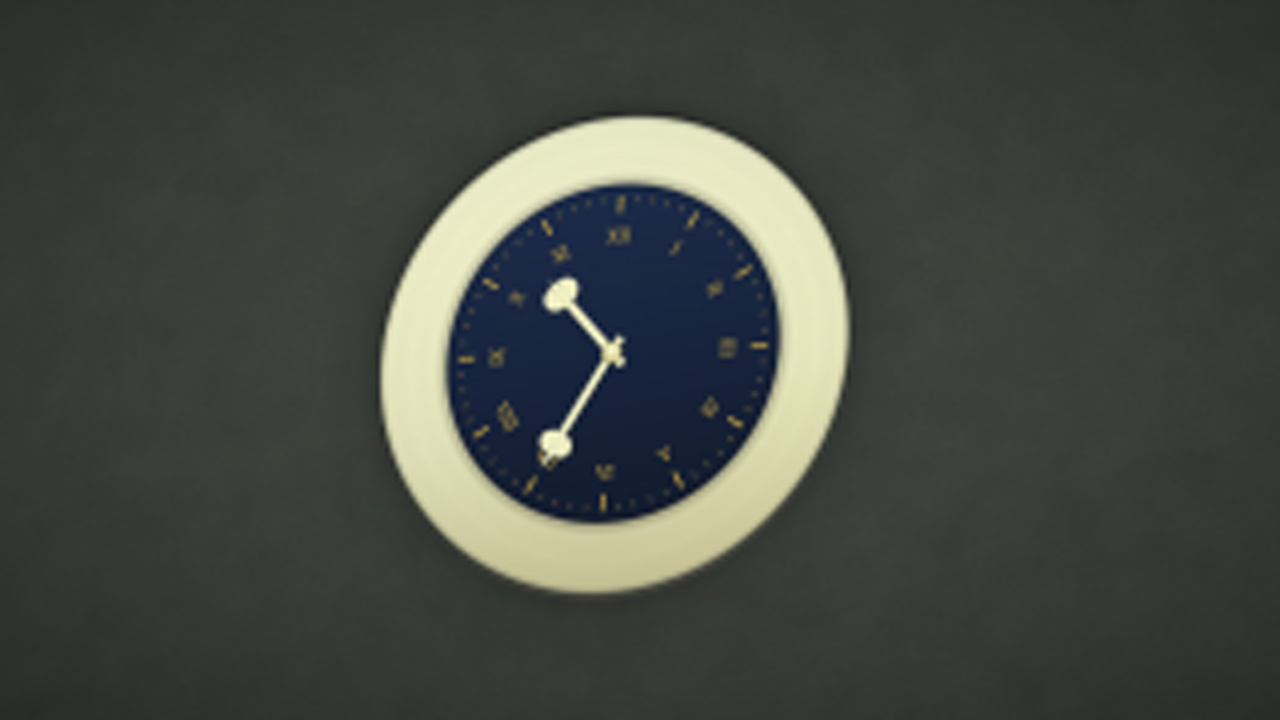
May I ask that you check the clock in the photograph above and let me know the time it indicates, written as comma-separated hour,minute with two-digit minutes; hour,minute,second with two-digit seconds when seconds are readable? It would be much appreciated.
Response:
10,35
